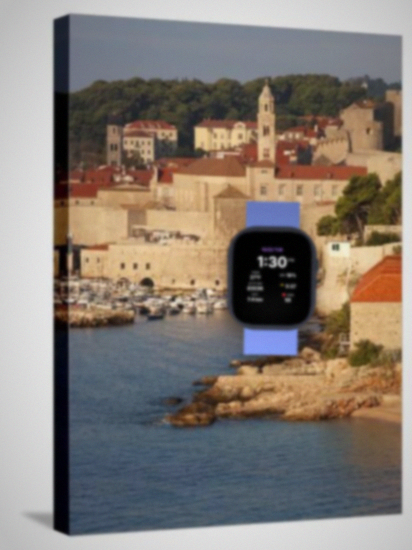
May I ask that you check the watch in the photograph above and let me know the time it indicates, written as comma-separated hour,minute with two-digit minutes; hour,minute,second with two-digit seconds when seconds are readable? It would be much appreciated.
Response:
1,30
